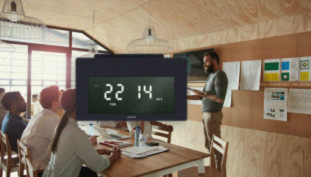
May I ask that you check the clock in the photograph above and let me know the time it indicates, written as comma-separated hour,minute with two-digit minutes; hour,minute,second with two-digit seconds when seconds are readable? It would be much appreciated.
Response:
22,14
